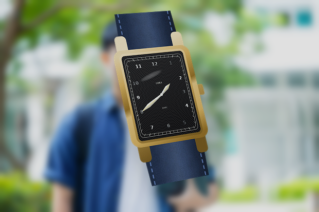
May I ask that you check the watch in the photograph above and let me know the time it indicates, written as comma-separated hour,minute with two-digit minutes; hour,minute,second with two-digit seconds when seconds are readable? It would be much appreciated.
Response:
1,40
